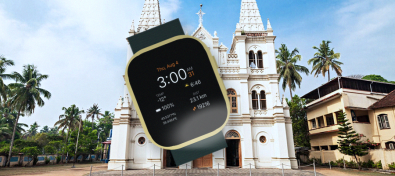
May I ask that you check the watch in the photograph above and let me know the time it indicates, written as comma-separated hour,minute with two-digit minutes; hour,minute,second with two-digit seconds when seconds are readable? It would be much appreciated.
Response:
3,00
